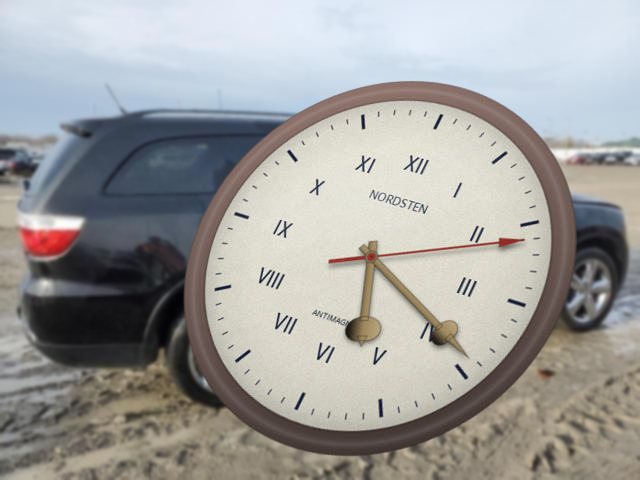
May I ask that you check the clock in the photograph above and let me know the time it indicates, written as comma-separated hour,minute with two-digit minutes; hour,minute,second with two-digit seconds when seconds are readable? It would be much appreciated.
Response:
5,19,11
